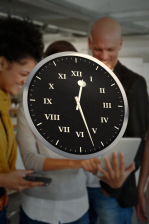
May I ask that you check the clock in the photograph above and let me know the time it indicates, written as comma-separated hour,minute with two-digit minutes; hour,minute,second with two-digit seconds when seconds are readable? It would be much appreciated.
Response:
12,27
